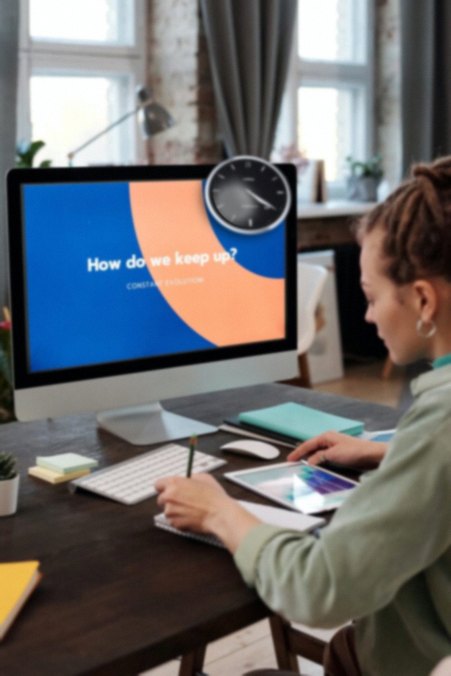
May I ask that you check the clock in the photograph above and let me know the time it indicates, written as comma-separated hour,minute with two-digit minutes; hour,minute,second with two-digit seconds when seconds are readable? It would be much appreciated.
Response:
4,21
